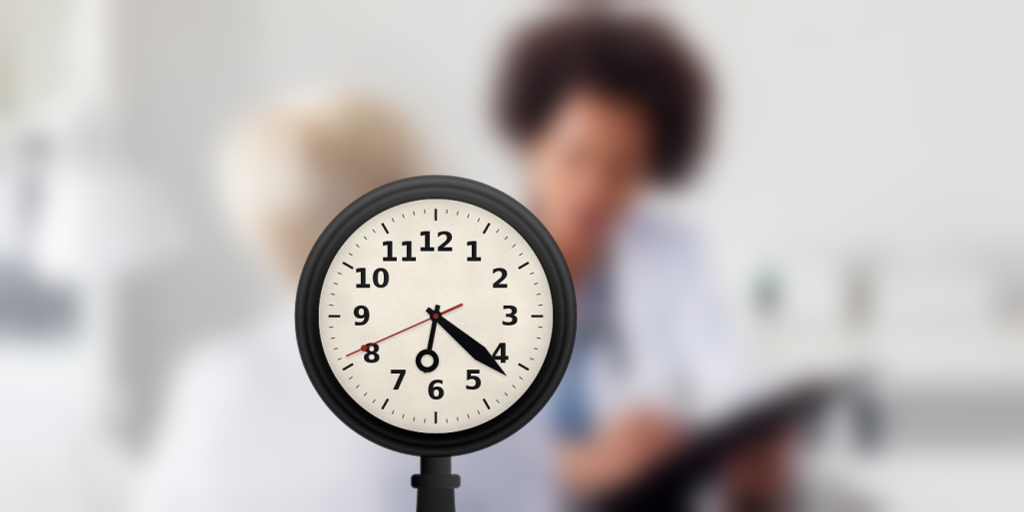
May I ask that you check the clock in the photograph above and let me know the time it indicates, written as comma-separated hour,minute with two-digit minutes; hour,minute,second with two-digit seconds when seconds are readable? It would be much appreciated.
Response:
6,21,41
